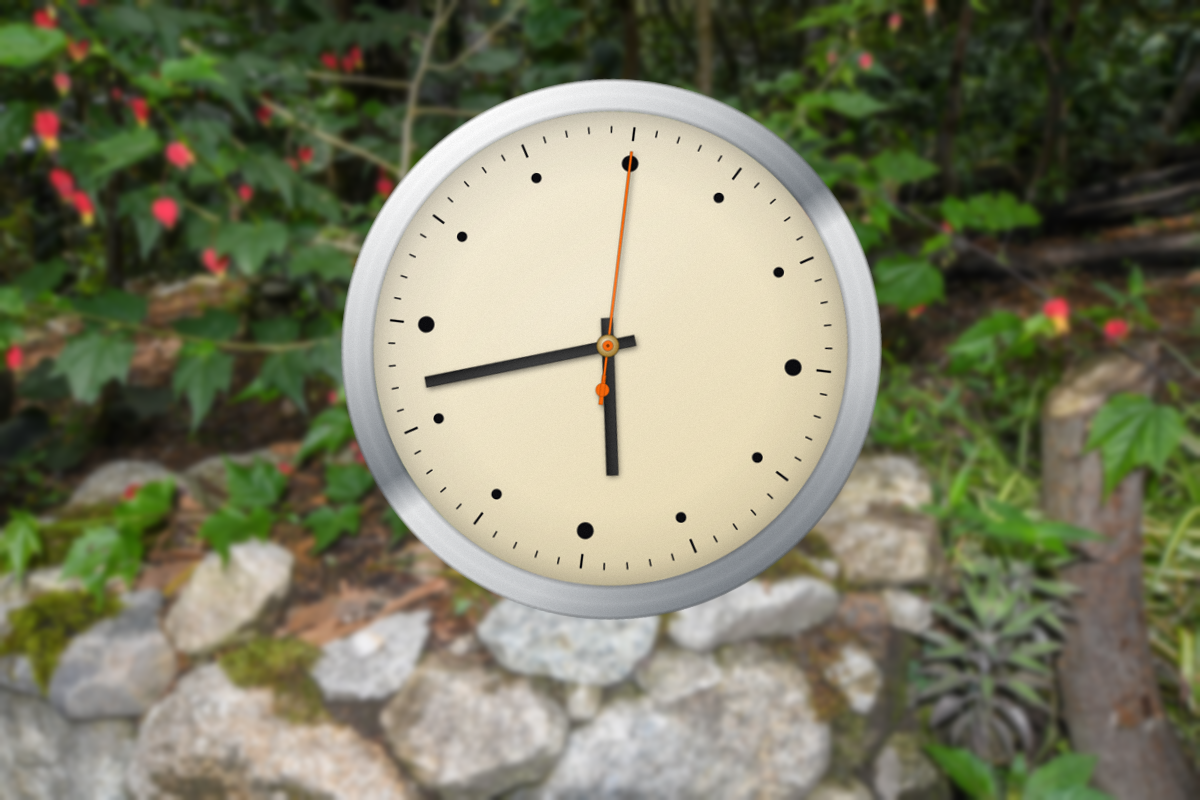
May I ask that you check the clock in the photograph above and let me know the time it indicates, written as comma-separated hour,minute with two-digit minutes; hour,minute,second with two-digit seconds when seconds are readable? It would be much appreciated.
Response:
5,42,00
